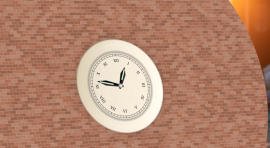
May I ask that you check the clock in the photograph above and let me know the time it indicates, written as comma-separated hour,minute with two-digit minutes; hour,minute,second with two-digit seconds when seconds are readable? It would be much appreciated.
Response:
12,47
